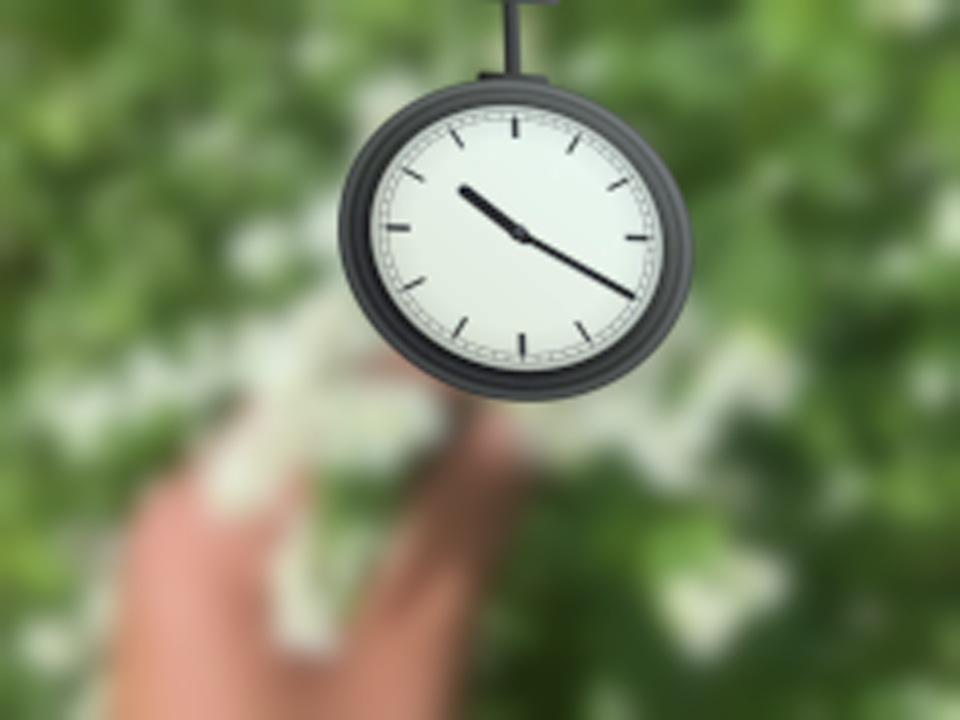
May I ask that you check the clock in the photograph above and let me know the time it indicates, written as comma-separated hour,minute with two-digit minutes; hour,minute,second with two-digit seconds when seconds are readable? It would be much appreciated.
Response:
10,20
